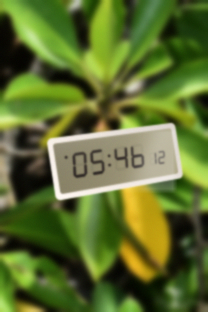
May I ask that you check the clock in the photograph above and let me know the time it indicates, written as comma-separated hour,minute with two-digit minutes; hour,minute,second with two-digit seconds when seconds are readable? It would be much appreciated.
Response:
5,46,12
